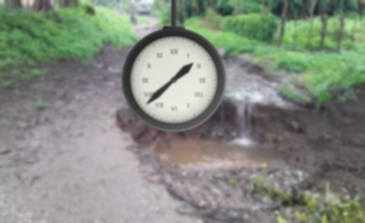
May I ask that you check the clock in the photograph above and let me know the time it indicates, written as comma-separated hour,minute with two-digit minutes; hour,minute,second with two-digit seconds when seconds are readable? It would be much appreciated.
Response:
1,38
